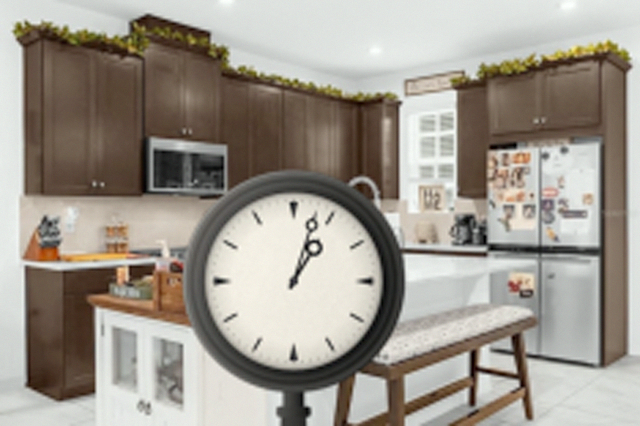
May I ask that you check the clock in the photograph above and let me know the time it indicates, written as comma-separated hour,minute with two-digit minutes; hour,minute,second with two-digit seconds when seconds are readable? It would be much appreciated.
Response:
1,03
